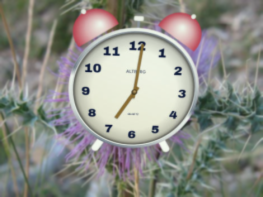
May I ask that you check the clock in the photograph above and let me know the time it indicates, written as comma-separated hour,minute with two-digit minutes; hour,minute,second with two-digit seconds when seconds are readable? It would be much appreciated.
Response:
7,01
